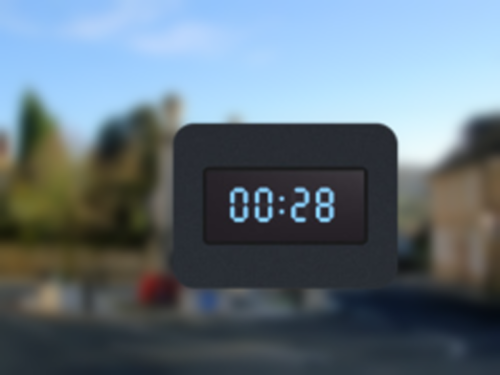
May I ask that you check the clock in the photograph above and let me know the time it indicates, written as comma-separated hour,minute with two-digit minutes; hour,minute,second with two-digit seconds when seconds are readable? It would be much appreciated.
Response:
0,28
